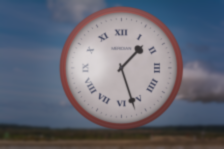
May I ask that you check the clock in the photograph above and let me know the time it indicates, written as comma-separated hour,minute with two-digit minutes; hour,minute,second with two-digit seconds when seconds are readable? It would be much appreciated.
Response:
1,27
